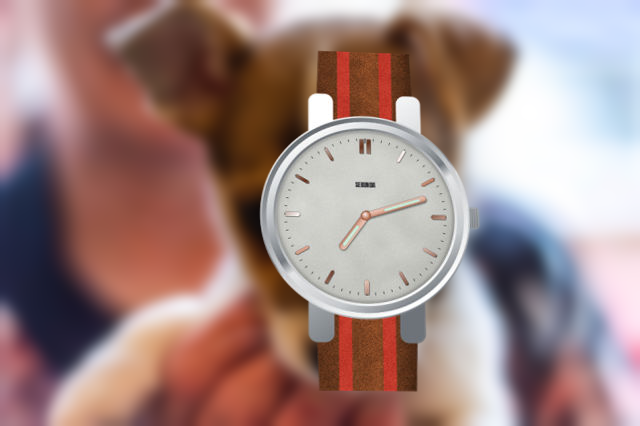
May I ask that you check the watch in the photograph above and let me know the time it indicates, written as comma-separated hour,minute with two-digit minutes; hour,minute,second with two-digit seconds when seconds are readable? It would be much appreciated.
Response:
7,12
